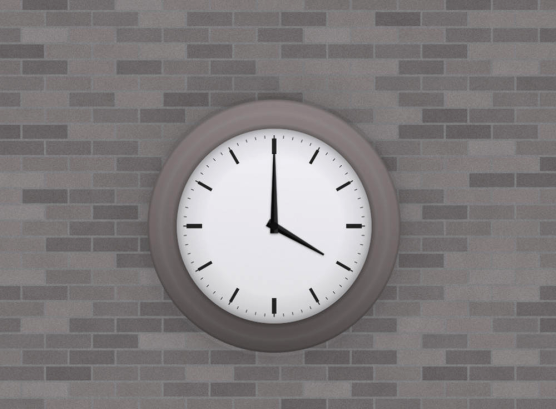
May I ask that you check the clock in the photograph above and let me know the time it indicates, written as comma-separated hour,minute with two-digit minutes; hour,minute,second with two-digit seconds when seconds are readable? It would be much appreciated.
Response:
4,00
